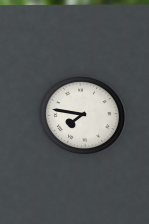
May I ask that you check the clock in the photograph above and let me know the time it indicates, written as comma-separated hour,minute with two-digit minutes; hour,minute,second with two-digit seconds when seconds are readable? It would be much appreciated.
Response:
7,47
